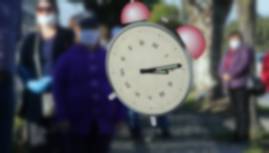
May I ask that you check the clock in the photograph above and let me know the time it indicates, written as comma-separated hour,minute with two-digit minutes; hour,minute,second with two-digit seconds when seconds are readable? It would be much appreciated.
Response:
2,09
